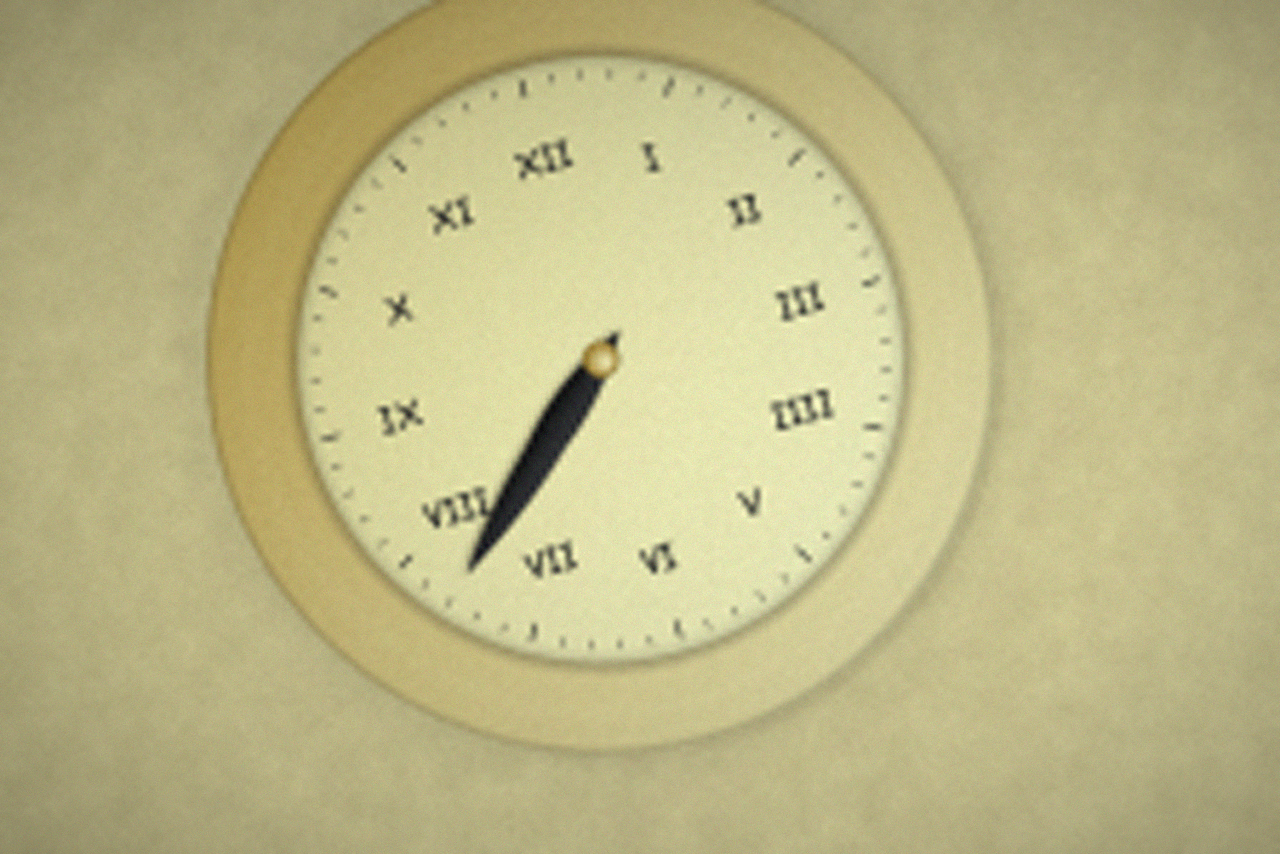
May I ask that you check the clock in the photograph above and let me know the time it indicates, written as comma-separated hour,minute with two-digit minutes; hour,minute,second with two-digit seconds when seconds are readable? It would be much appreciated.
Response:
7,38
